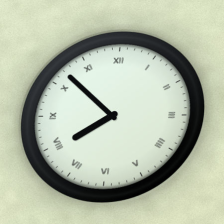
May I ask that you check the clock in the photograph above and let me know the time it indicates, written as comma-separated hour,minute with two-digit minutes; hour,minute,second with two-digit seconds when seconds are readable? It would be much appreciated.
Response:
7,52
